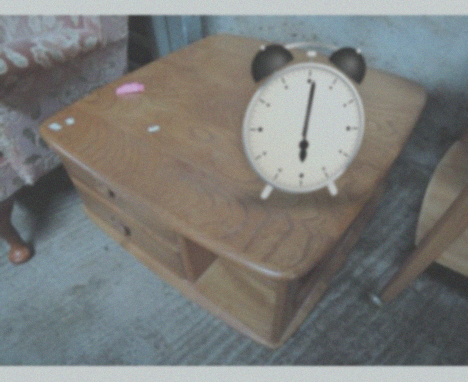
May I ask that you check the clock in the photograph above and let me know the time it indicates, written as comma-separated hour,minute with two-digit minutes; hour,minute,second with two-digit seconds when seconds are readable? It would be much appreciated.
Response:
6,01
